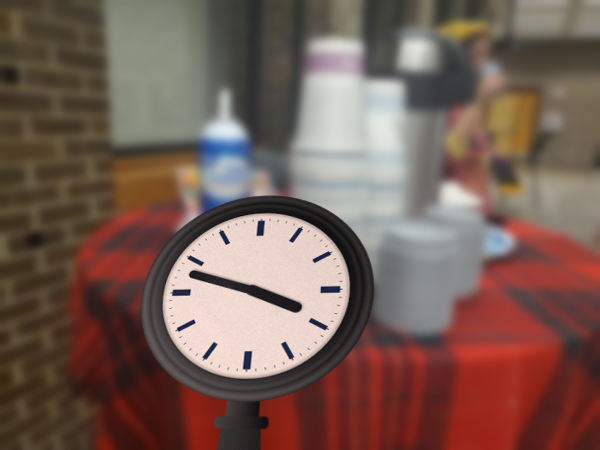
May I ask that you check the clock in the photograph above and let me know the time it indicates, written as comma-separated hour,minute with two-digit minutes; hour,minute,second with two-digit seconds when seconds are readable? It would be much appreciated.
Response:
3,48
